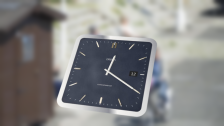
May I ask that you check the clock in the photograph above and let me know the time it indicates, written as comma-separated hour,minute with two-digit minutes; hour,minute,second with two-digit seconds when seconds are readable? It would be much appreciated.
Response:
12,20
